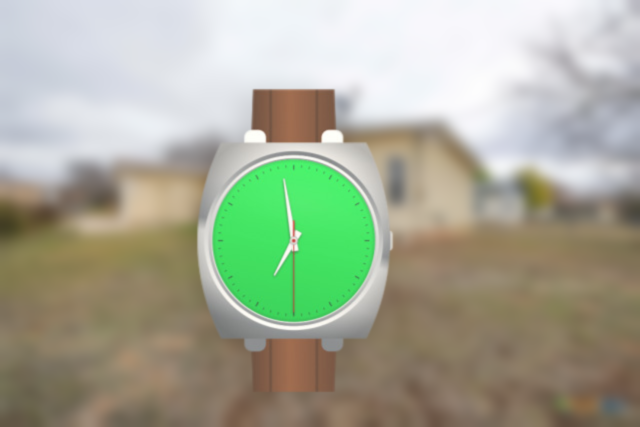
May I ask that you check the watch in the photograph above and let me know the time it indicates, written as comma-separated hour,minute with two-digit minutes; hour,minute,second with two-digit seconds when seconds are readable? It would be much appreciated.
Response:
6,58,30
